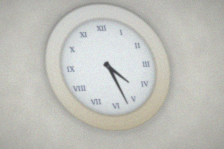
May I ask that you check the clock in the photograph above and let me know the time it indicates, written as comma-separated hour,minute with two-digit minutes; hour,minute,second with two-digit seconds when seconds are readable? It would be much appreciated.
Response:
4,27
